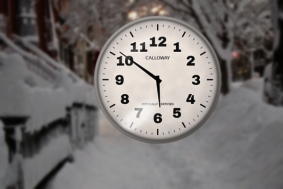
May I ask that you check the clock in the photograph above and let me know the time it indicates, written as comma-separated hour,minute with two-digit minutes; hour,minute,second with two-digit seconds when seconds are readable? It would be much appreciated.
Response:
5,51
